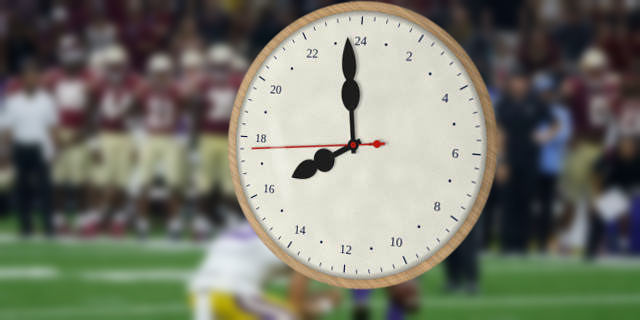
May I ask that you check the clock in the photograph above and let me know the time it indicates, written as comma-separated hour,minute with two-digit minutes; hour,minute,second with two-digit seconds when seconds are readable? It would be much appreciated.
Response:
15,58,44
